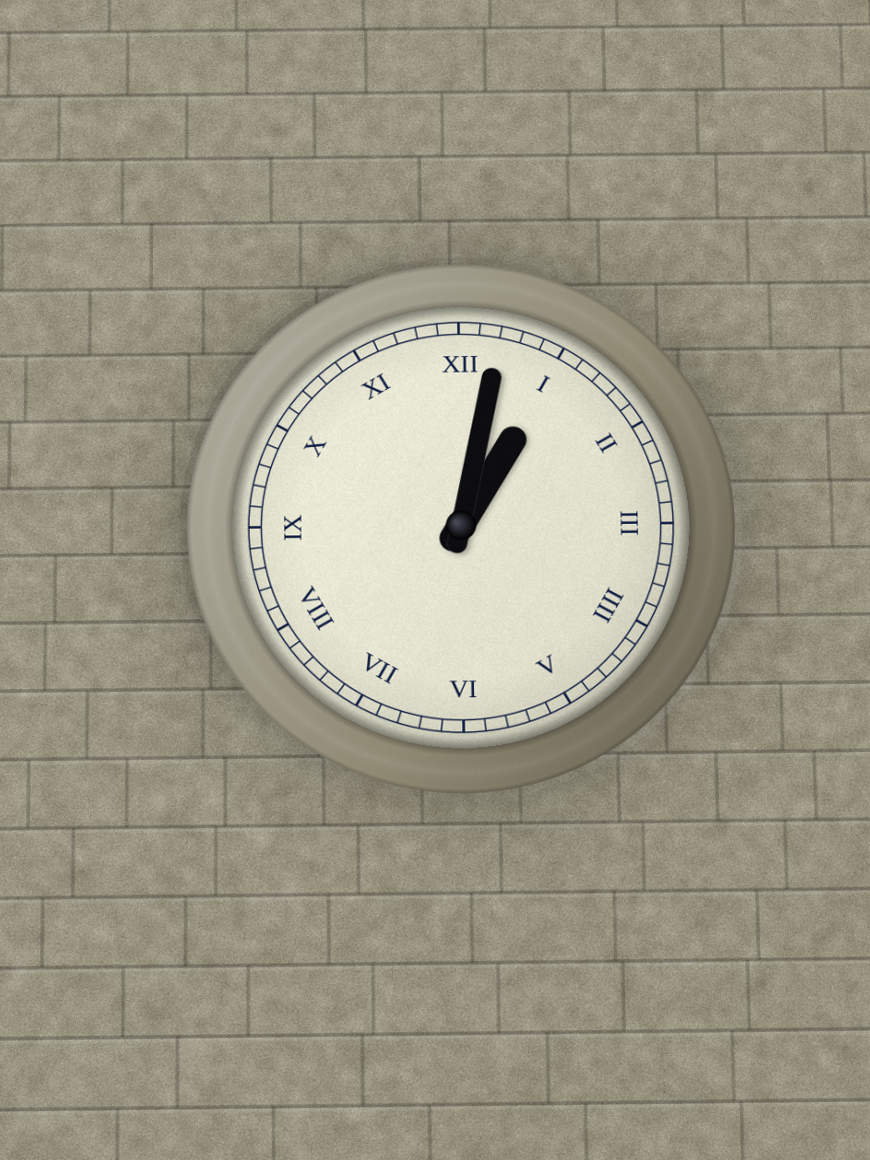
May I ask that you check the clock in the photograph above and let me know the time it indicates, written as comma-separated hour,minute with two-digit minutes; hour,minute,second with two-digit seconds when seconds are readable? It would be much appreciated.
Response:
1,02
